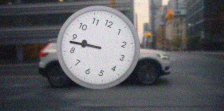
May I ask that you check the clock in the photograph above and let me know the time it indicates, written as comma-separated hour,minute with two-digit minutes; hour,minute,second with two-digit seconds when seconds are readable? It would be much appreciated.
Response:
8,43
